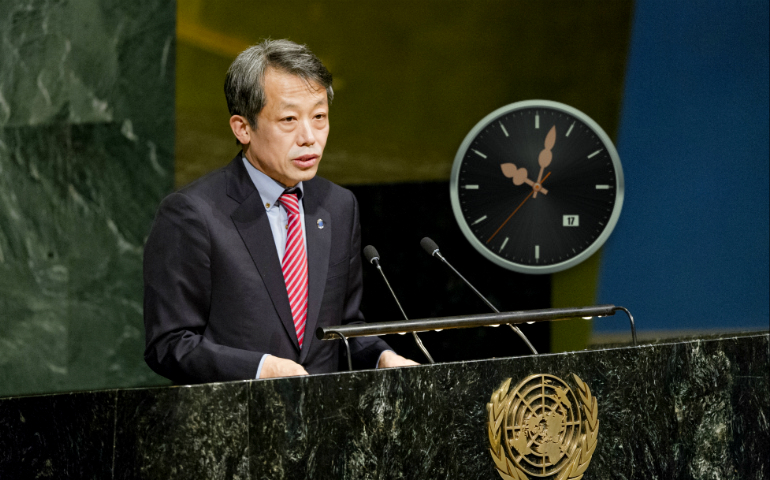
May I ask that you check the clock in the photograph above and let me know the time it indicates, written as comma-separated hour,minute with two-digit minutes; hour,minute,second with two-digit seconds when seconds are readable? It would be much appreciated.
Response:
10,02,37
